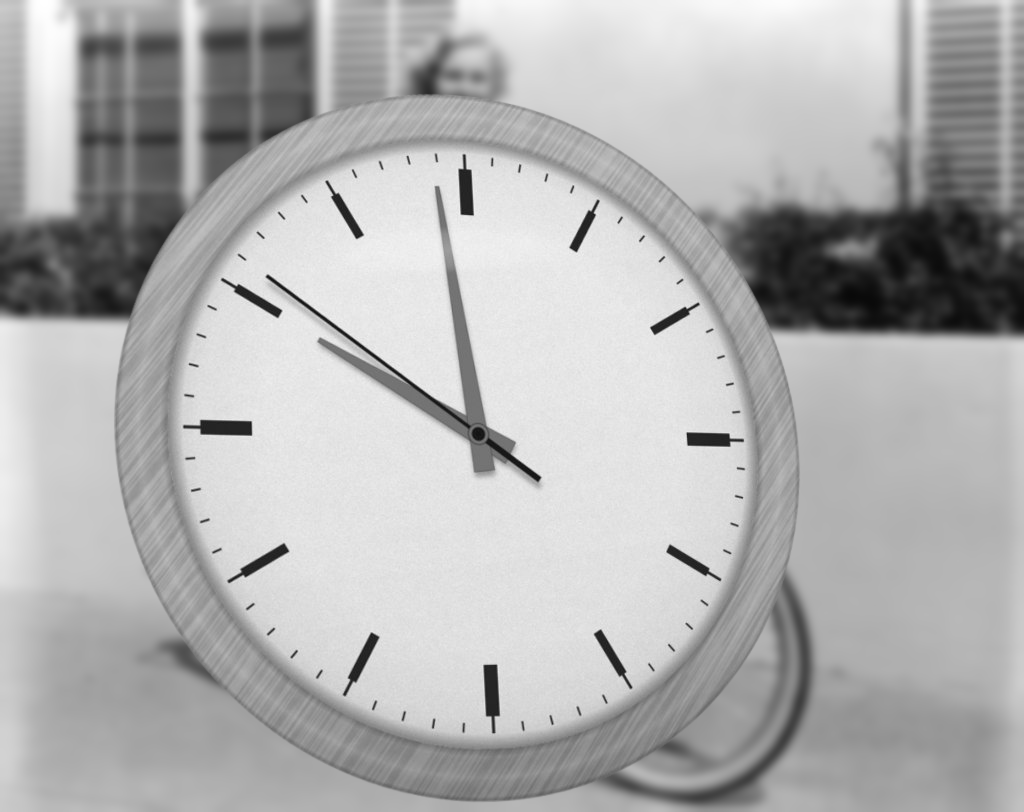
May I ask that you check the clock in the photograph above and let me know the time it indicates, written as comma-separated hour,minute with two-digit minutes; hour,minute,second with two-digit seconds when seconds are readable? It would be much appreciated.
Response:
9,58,51
